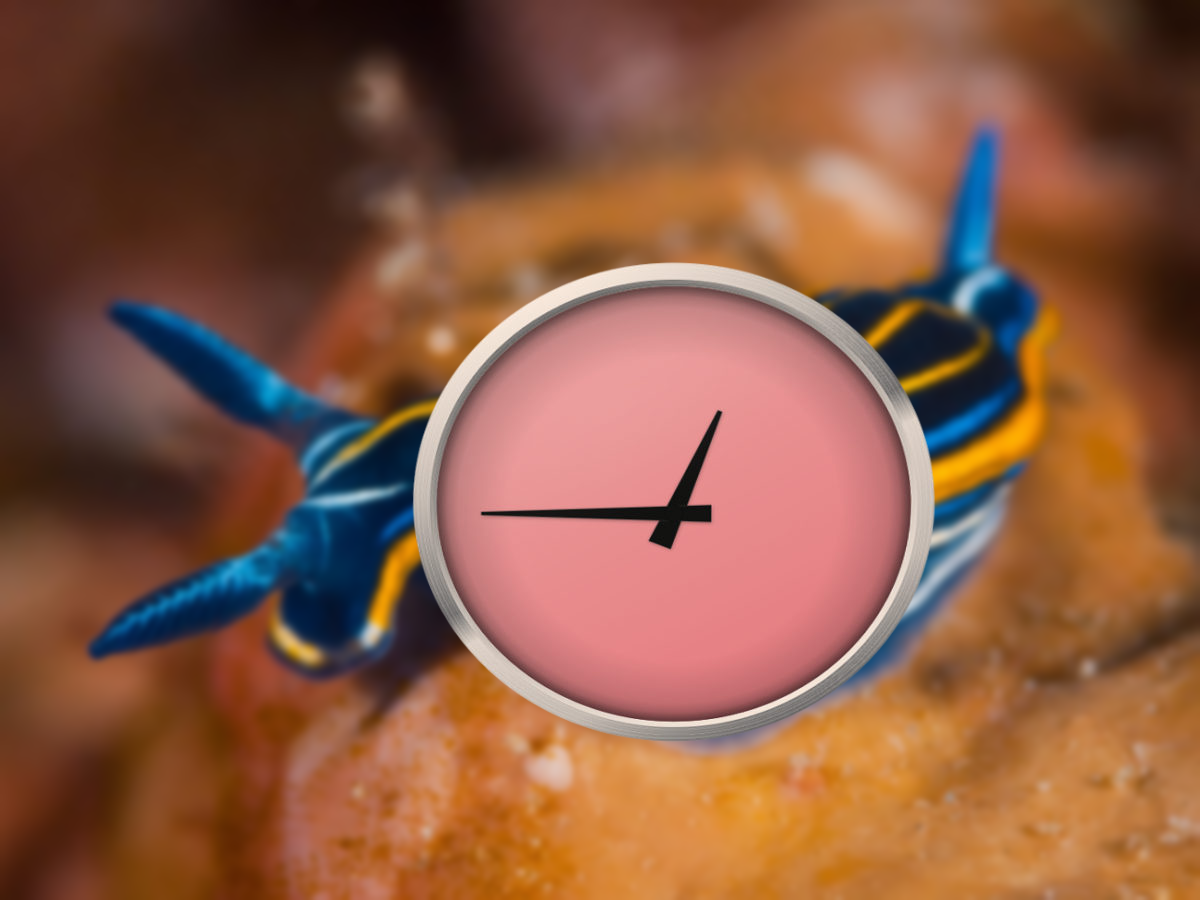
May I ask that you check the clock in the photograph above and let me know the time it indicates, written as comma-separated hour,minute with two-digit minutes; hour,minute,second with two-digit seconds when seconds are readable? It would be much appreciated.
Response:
12,45
